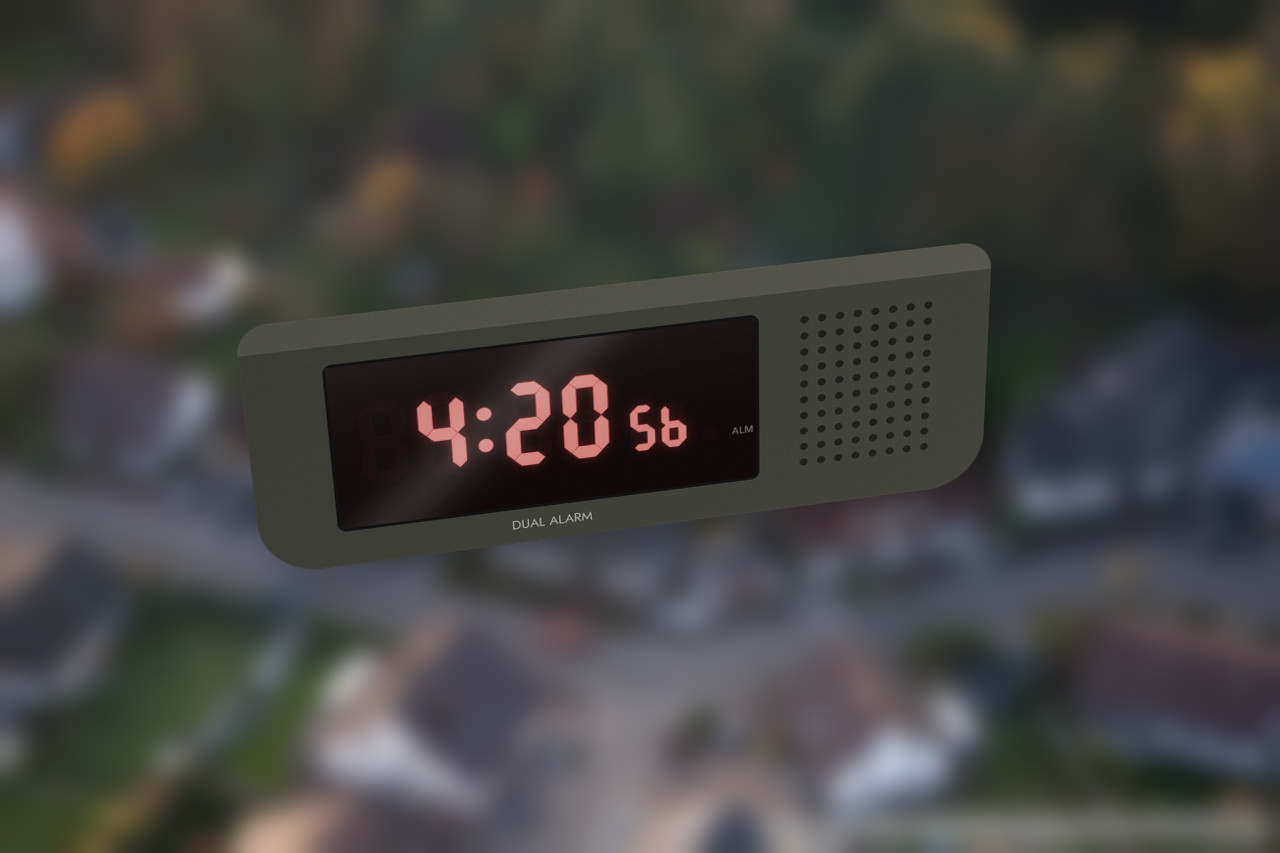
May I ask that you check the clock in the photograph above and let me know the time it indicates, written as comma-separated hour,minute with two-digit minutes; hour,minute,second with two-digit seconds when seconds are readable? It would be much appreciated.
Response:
4,20,56
